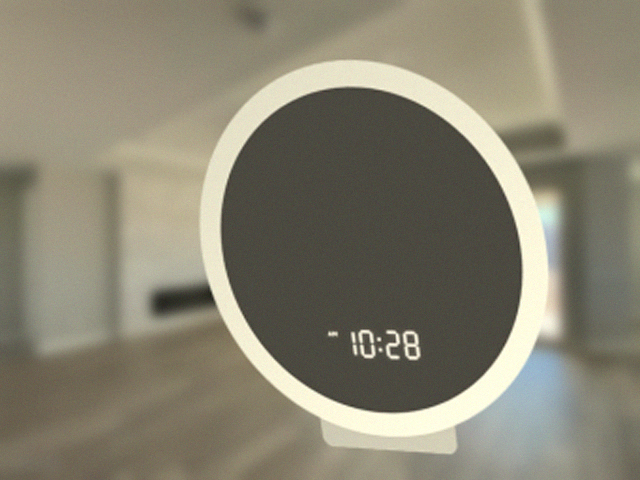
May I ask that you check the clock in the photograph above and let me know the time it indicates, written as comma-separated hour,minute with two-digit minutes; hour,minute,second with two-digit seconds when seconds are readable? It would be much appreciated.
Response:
10,28
